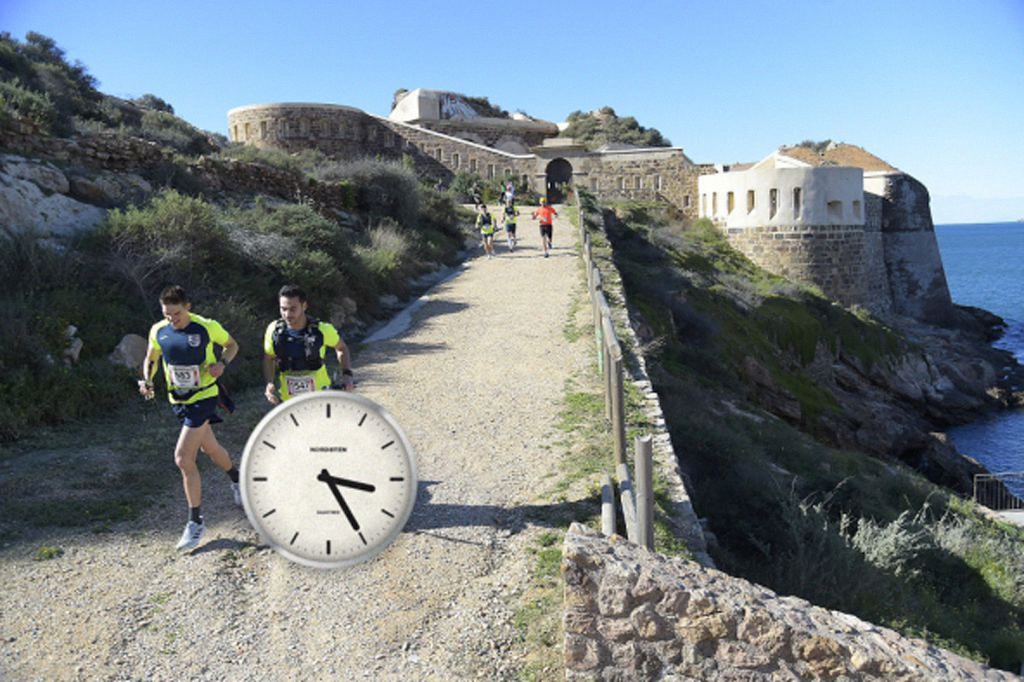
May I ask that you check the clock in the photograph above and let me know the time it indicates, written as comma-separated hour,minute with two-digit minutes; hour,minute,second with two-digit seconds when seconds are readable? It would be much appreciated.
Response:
3,25
